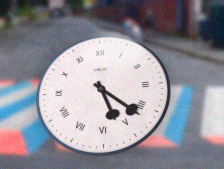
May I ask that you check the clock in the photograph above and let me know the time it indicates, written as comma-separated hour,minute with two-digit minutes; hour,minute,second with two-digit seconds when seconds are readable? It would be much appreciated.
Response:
5,22
